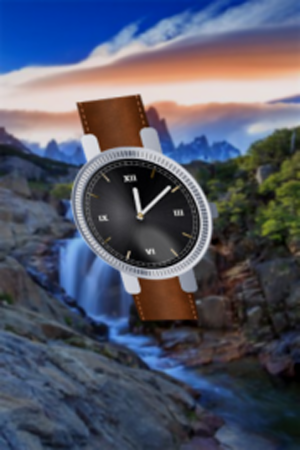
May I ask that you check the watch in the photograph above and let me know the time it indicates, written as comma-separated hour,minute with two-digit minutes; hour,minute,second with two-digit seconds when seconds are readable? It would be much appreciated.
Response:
12,09
